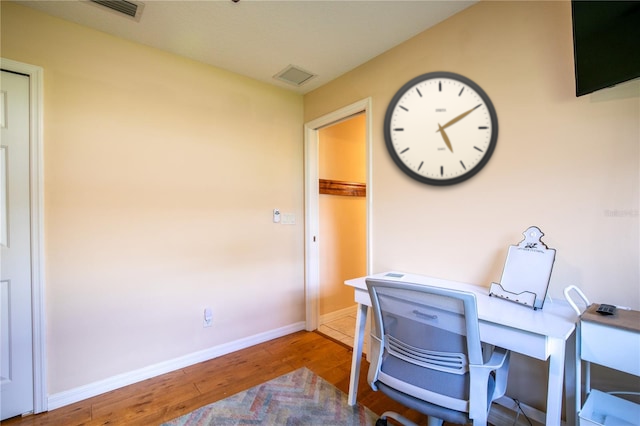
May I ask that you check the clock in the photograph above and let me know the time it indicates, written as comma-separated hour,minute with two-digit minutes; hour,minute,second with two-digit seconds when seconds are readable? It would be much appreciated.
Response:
5,10
